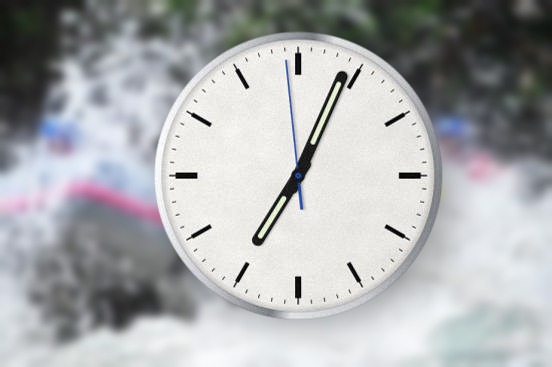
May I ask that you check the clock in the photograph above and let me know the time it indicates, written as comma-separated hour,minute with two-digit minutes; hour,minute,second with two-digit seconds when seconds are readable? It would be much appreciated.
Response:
7,03,59
